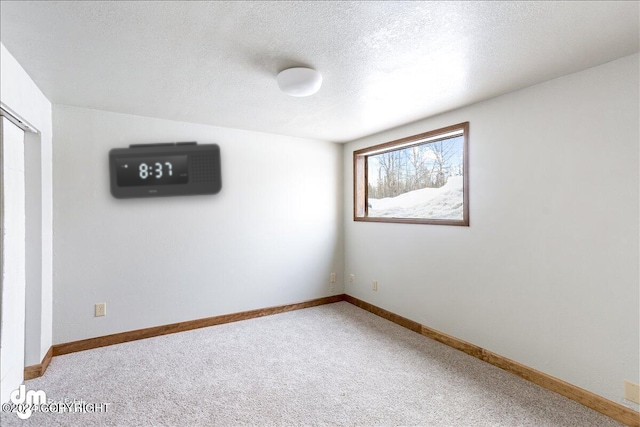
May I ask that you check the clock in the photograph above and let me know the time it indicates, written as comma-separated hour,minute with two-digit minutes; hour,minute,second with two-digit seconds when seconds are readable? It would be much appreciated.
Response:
8,37
